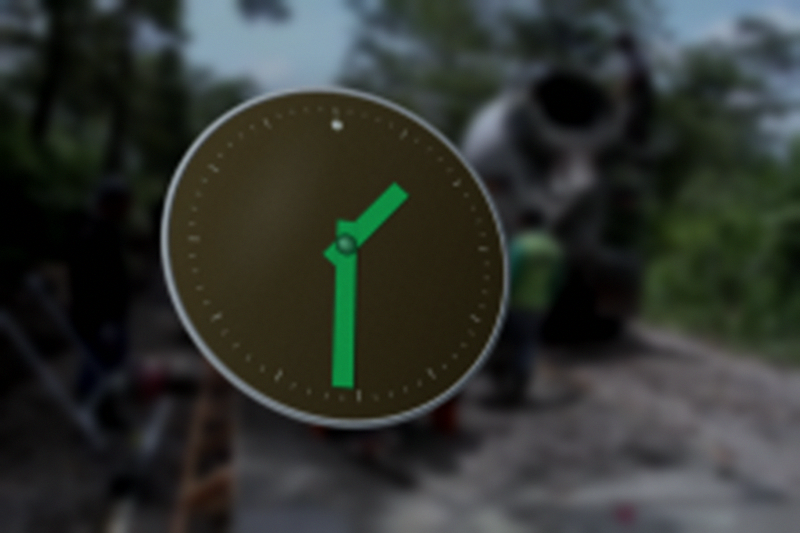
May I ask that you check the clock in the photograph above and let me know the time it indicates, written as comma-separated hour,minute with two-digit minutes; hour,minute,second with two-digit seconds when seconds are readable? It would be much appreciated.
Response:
1,31
